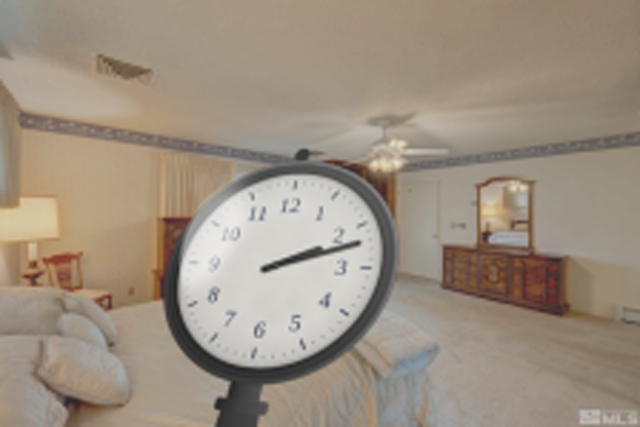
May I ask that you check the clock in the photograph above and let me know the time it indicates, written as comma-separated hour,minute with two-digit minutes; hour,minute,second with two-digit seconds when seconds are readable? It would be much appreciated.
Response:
2,12
